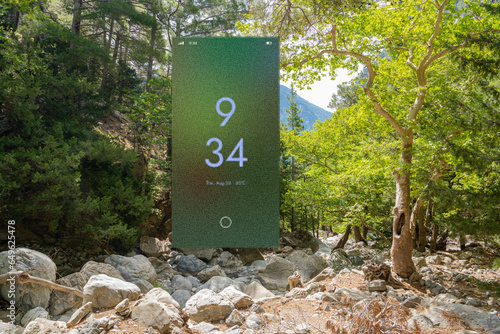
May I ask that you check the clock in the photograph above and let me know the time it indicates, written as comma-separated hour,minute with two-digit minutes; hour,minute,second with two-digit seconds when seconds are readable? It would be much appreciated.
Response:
9,34
